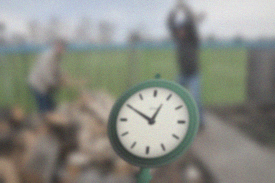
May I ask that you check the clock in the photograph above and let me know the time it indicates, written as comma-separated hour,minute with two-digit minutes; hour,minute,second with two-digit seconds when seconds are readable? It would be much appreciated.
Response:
12,50
